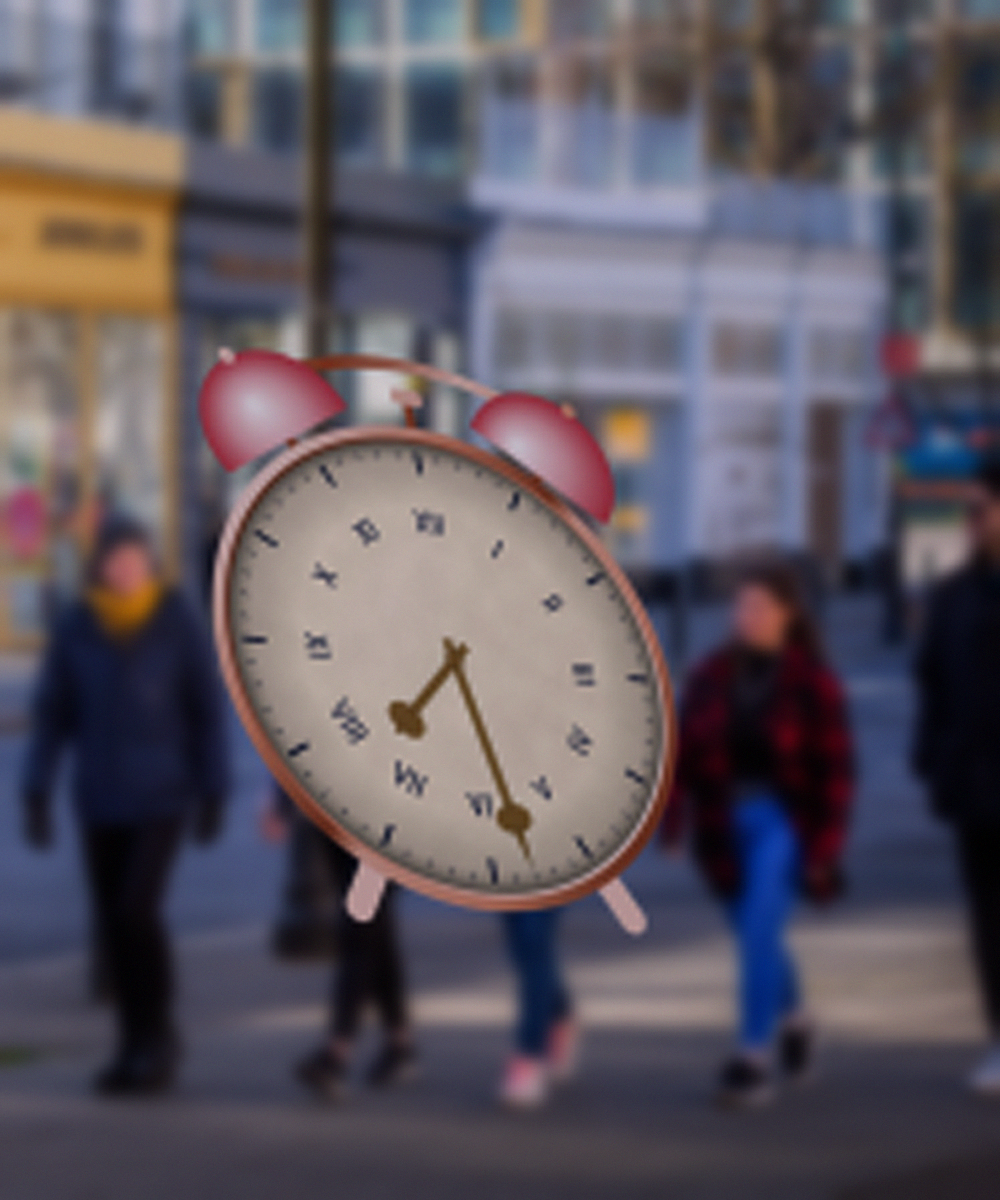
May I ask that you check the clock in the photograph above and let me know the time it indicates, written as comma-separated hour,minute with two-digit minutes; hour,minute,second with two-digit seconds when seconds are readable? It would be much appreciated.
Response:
7,28
